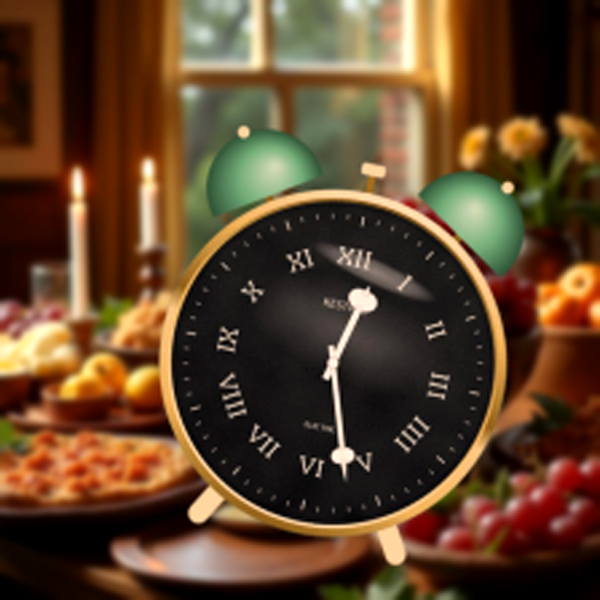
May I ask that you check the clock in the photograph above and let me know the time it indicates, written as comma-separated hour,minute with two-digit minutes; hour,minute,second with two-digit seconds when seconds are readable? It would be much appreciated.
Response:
12,27
